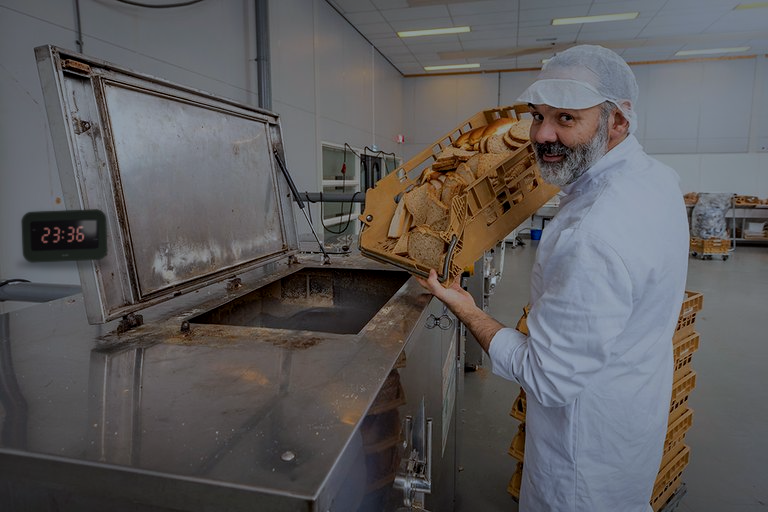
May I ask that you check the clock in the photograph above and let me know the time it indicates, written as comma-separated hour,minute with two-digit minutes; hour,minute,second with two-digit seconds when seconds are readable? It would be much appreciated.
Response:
23,36
